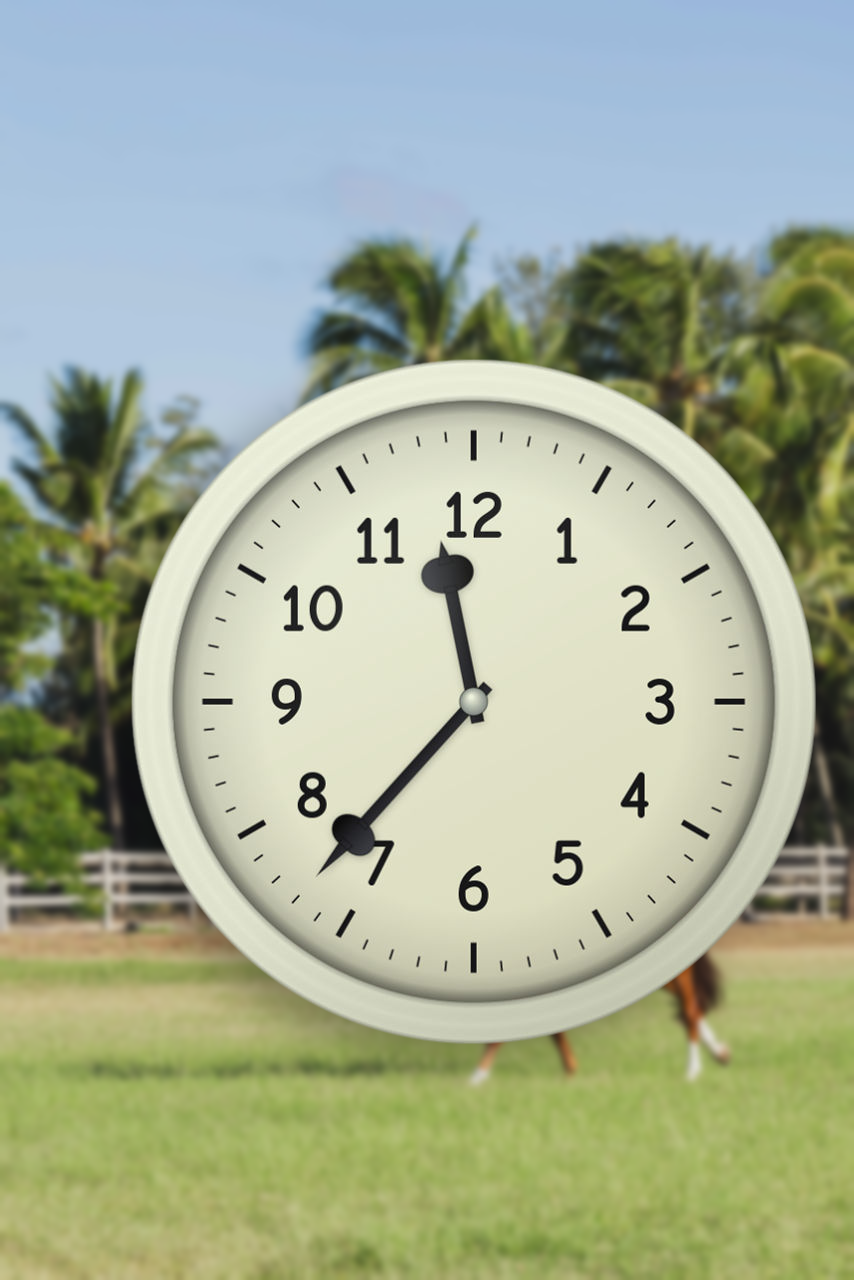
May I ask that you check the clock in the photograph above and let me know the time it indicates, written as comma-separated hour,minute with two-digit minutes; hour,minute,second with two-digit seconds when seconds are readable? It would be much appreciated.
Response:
11,37
